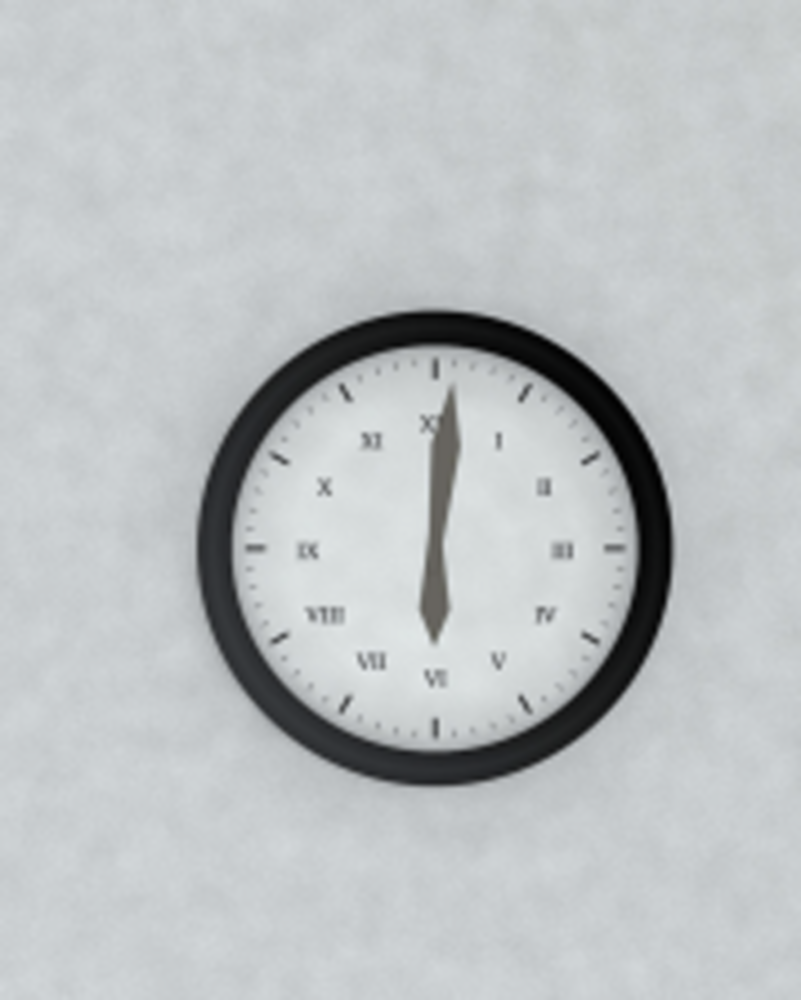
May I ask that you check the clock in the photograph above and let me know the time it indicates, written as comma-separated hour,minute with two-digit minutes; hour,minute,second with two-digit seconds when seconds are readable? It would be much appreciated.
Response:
6,01
